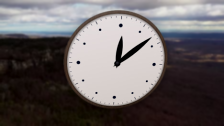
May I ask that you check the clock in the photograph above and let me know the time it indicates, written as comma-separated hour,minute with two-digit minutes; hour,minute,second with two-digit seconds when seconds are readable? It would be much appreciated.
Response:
12,08
